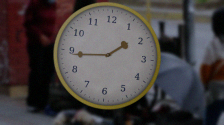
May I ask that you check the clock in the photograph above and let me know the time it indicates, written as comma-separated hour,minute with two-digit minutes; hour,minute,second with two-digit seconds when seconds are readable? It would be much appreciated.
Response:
1,44
